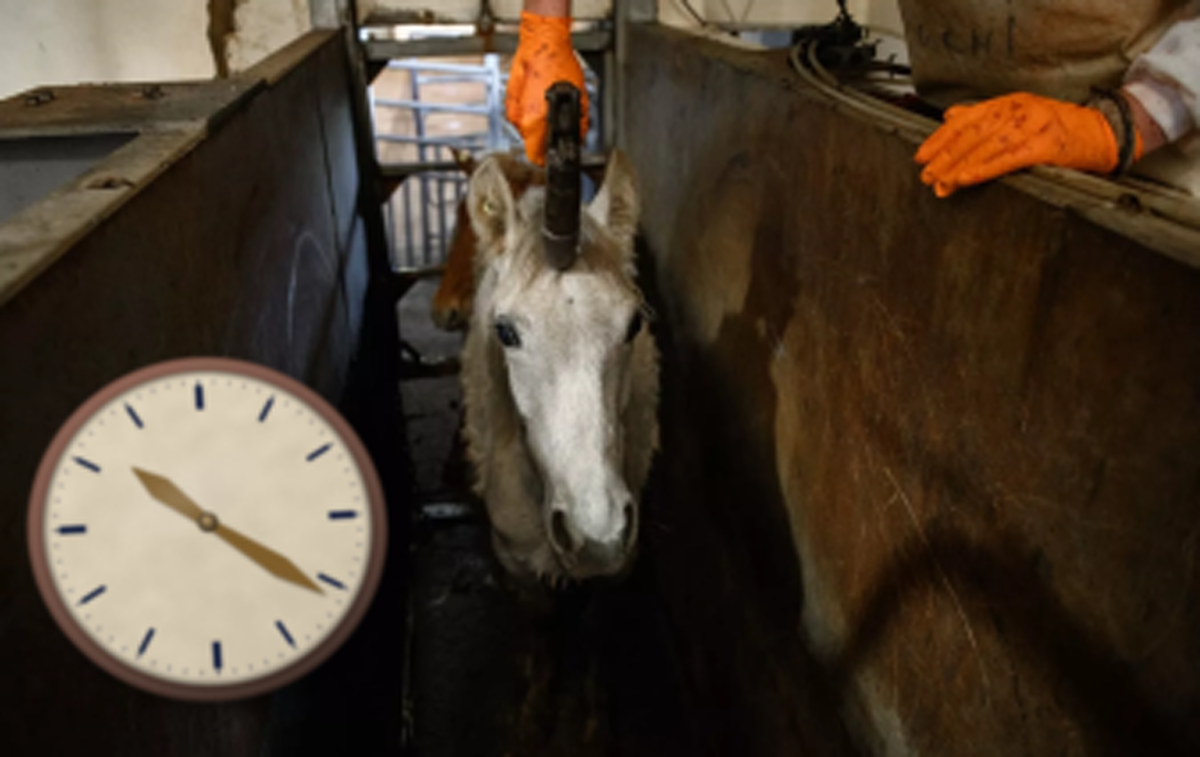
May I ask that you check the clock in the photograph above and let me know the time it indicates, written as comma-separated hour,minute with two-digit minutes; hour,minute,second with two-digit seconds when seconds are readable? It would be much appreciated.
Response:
10,21
